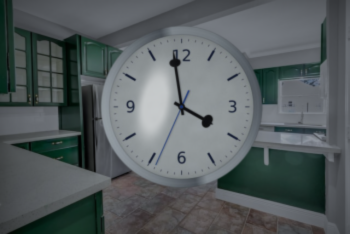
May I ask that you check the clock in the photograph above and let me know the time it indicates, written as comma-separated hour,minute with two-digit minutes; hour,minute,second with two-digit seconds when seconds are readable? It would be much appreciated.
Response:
3,58,34
